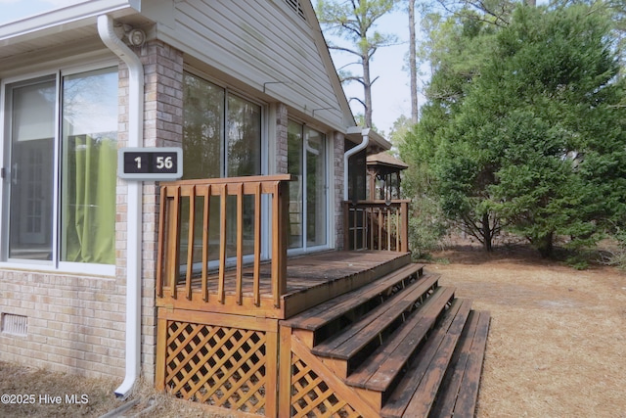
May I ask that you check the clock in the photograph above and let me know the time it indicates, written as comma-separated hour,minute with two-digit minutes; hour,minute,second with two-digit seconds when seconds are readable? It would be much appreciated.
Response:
1,56
